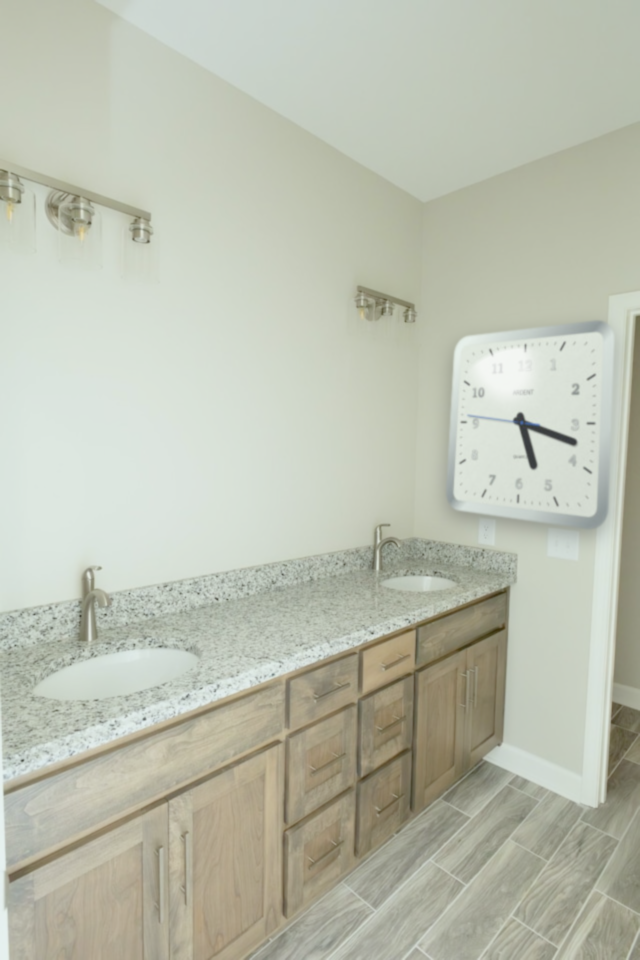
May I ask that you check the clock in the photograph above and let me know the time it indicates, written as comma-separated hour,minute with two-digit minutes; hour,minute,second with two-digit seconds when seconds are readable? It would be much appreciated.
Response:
5,17,46
